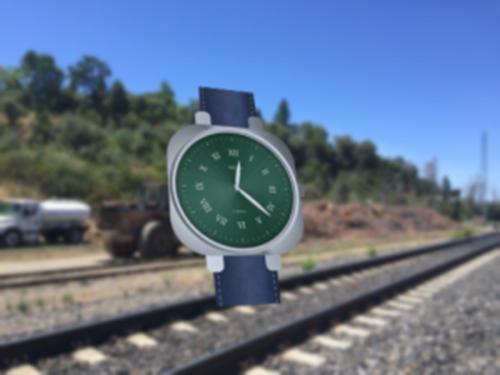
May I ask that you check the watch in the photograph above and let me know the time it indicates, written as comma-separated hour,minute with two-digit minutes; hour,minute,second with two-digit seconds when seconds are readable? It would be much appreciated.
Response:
12,22
